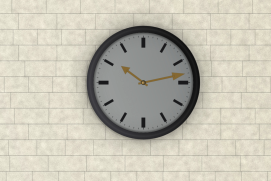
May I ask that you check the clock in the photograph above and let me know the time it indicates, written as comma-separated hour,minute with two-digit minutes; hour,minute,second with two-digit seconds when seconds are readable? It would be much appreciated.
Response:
10,13
